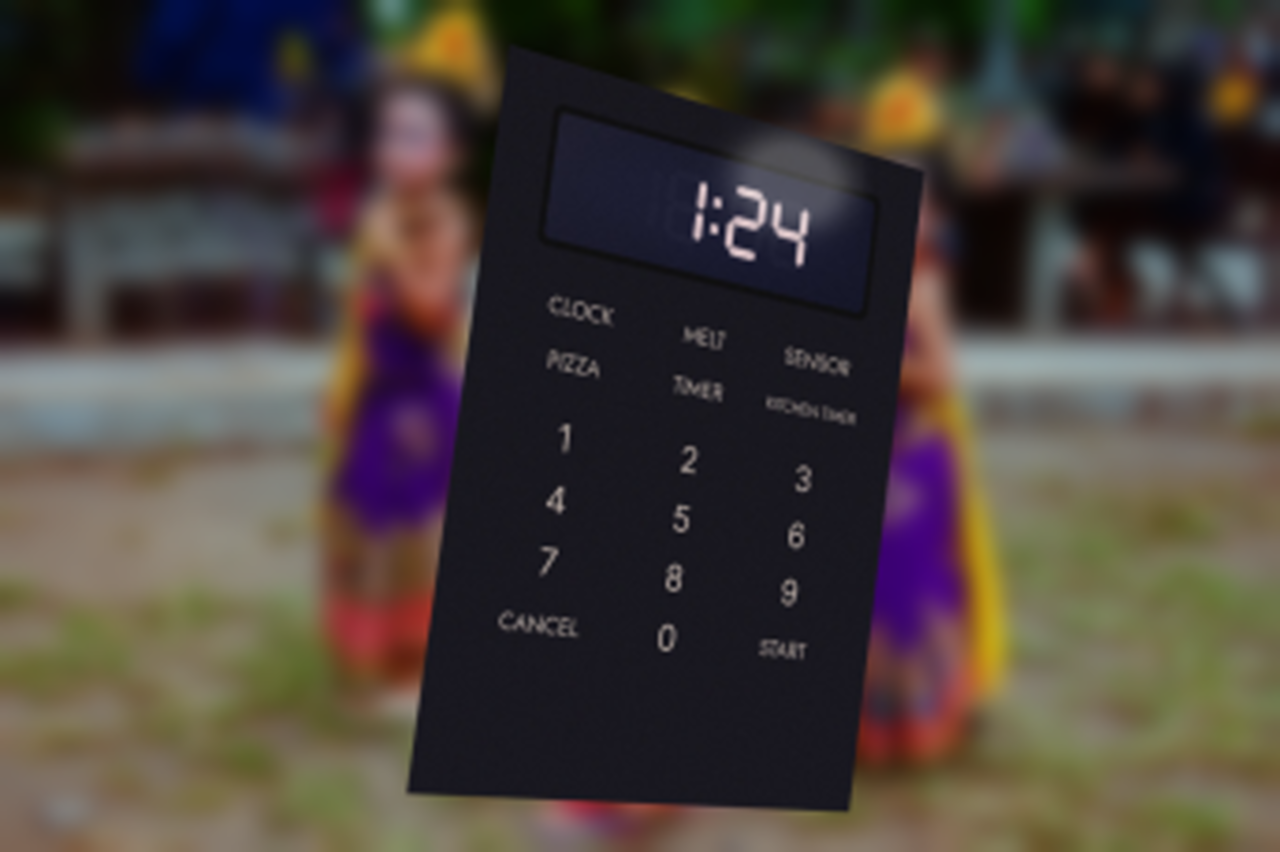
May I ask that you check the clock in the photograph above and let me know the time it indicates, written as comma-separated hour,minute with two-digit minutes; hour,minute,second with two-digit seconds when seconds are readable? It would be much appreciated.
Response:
1,24
